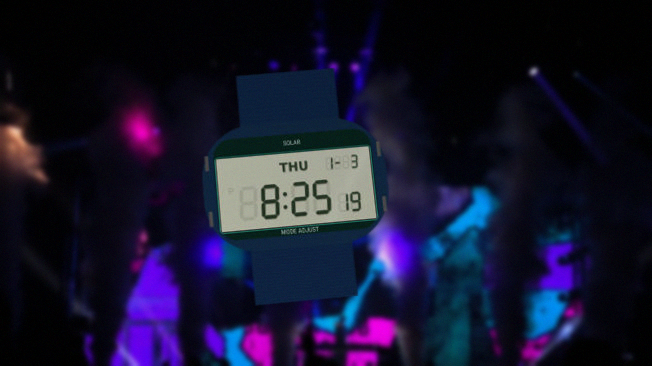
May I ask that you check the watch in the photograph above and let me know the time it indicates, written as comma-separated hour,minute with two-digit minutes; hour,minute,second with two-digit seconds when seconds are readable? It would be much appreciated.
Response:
8,25,19
